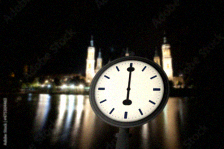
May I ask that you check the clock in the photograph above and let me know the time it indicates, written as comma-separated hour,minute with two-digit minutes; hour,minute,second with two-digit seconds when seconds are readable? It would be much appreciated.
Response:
6,00
